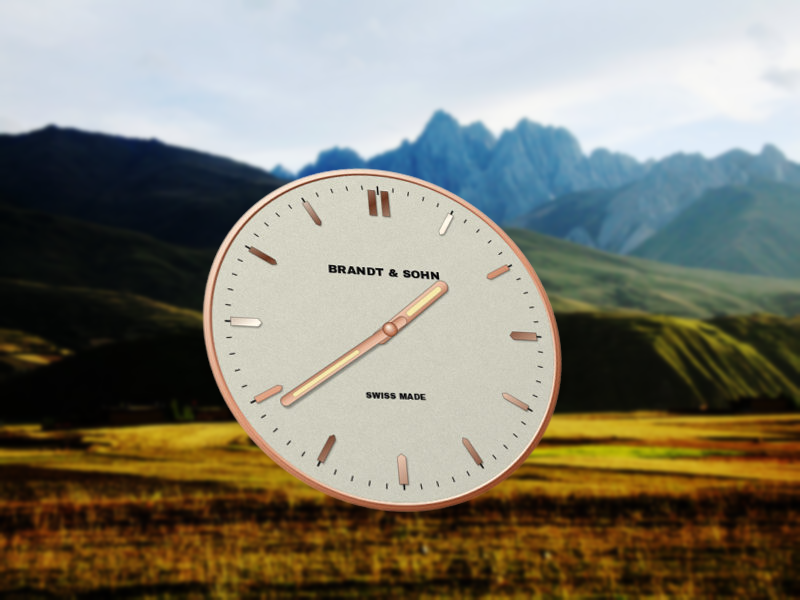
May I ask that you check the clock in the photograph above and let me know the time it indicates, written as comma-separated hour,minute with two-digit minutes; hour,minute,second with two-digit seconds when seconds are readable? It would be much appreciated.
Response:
1,39
